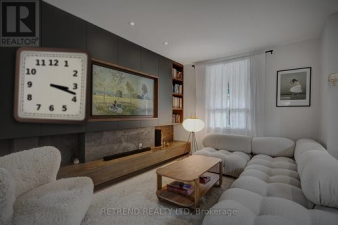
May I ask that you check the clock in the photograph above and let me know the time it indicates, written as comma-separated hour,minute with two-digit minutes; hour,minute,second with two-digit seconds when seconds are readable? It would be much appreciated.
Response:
3,18
